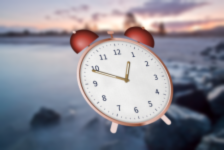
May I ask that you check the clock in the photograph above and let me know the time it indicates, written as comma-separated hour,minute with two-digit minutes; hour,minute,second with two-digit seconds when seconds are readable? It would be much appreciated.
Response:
12,49
